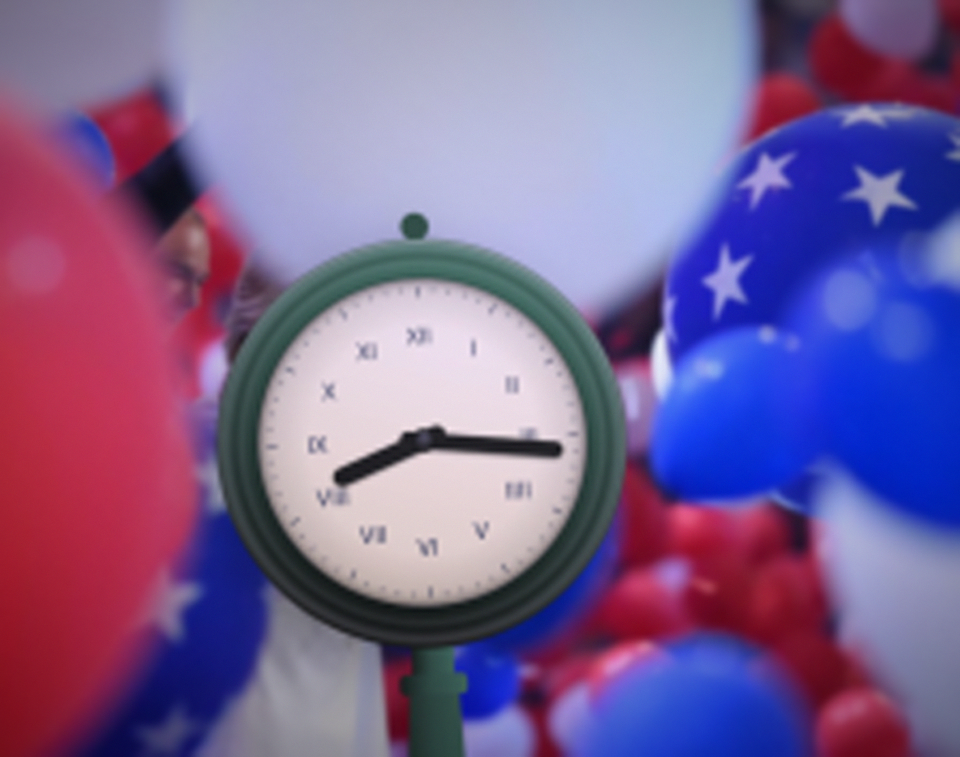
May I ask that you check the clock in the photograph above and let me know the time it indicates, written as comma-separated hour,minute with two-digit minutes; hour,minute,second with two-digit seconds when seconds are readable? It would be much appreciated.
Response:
8,16
